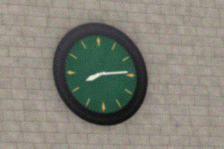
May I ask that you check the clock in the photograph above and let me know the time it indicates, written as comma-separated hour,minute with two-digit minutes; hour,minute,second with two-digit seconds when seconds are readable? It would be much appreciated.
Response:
8,14
